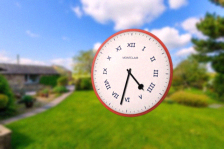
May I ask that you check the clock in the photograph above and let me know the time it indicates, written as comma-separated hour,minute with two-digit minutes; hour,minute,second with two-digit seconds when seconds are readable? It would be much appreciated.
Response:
4,32
